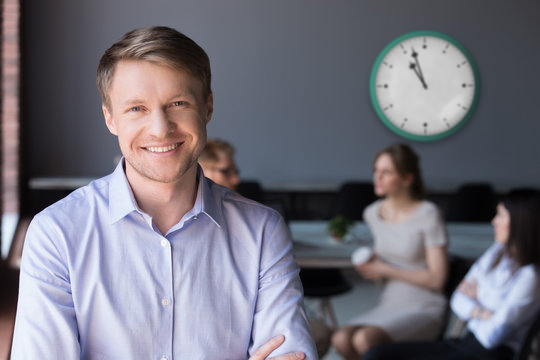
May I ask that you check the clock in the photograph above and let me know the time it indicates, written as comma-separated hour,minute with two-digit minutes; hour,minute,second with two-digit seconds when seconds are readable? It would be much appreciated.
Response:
10,57
